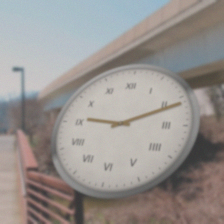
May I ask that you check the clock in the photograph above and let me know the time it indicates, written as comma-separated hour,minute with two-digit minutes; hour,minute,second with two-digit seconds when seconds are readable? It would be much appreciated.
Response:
9,11
